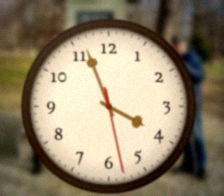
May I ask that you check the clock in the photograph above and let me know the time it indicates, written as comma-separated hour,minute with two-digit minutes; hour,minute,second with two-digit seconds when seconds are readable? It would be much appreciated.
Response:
3,56,28
